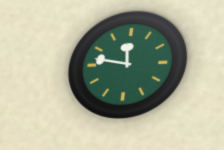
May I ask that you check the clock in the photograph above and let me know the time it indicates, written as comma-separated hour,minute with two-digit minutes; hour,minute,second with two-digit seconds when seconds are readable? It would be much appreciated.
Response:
11,47
